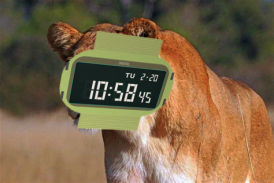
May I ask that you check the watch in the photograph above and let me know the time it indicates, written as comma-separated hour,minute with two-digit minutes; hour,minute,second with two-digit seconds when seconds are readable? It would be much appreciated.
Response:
10,58,45
